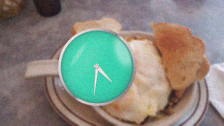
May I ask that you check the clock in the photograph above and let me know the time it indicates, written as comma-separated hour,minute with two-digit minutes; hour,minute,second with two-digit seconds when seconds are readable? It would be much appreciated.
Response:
4,31
